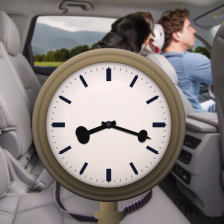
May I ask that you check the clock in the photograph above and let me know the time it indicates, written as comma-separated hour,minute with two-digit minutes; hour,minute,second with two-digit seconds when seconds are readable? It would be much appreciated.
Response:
8,18
